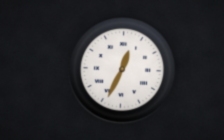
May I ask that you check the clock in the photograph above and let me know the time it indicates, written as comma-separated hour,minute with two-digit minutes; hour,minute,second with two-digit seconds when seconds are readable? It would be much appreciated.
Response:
12,34
